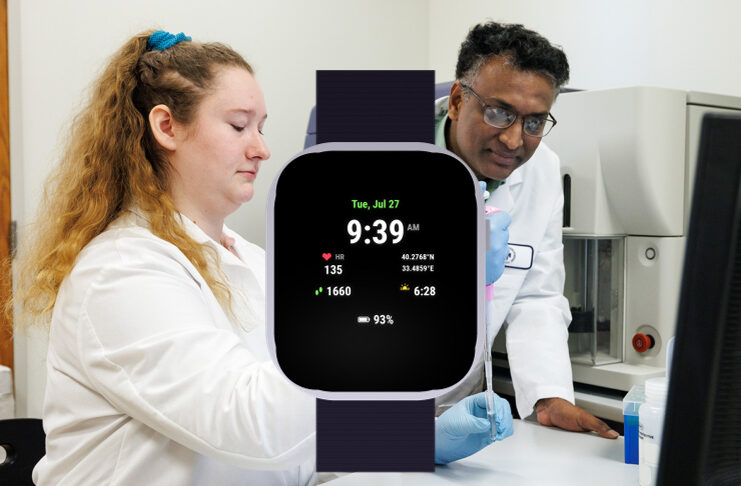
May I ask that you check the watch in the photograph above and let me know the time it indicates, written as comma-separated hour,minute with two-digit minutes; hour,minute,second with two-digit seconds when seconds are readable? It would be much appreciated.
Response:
9,39
